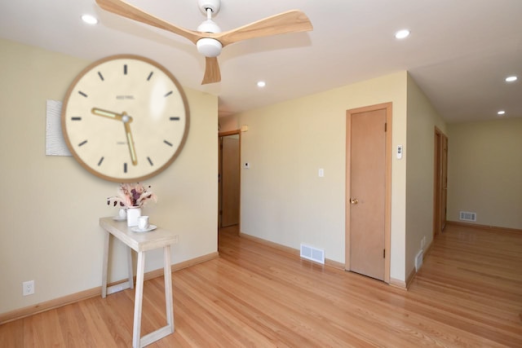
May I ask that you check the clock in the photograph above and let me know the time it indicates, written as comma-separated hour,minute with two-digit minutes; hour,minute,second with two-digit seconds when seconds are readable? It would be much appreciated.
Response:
9,28
